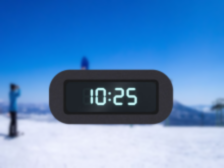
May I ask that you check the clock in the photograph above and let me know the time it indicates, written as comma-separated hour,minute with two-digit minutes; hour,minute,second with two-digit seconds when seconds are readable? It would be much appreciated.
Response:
10,25
